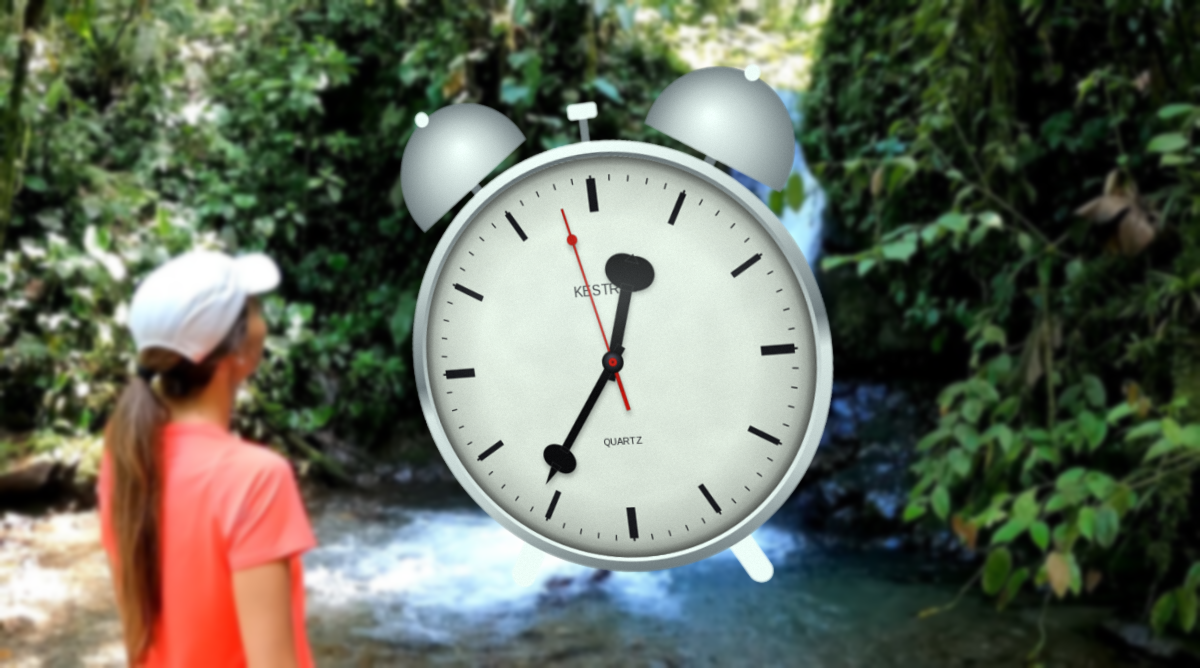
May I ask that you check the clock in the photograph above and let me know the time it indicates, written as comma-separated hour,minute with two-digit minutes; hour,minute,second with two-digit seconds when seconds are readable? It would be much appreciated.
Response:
12,35,58
